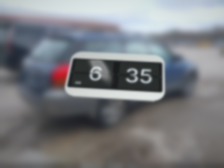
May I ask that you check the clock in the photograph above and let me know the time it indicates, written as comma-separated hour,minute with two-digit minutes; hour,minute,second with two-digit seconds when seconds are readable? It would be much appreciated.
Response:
6,35
